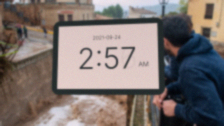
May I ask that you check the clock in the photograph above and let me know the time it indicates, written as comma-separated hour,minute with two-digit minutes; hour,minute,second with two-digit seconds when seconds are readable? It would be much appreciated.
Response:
2,57
